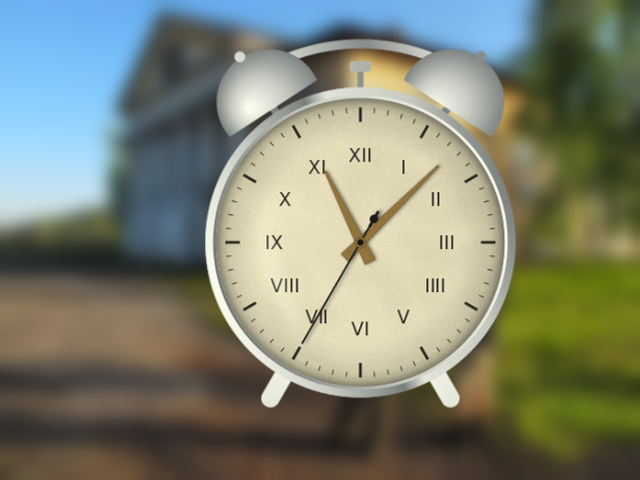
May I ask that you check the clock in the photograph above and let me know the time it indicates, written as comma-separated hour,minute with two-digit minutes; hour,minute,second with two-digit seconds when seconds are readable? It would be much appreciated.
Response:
11,07,35
